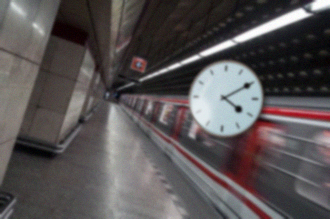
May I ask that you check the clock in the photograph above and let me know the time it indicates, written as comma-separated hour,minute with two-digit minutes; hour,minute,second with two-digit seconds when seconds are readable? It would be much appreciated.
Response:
4,10
